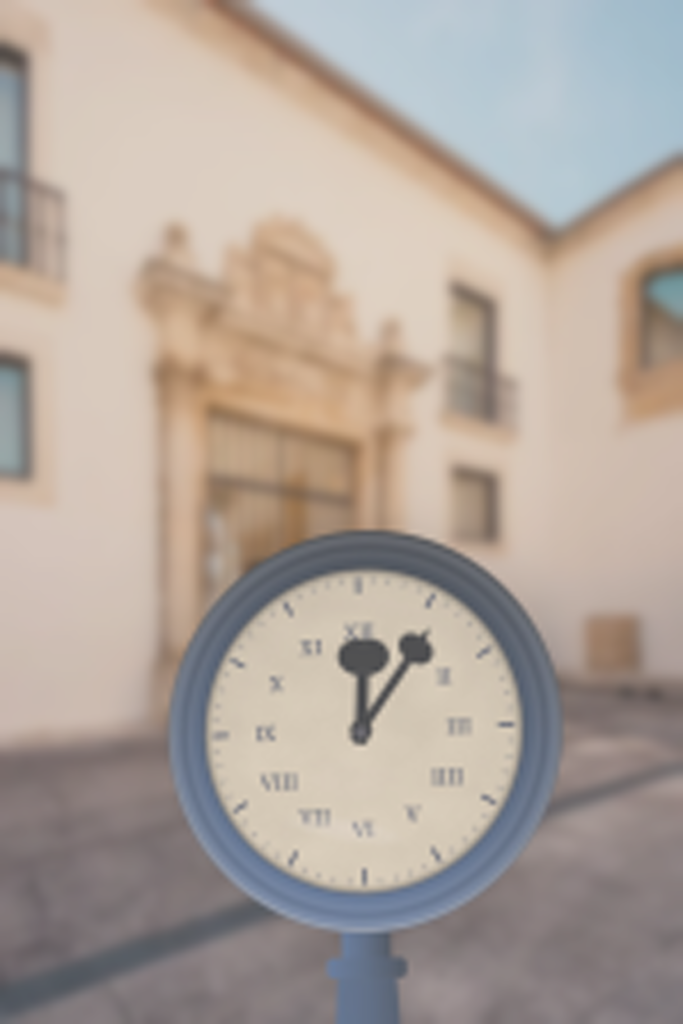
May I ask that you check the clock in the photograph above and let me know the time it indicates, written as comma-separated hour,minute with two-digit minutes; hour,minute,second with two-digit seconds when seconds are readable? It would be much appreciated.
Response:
12,06
